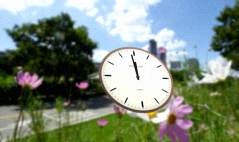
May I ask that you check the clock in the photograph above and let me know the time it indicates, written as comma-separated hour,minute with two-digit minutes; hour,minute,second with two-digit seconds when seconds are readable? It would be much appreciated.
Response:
11,59
